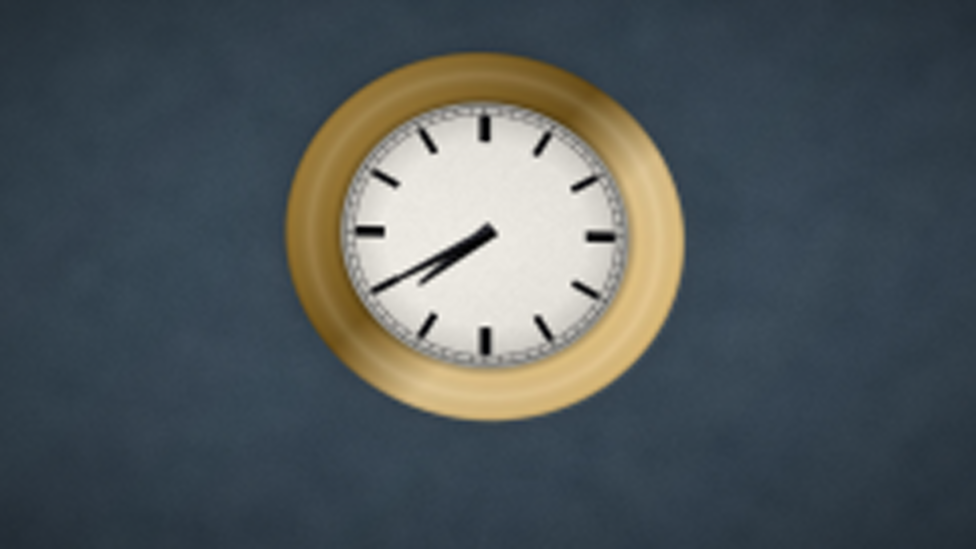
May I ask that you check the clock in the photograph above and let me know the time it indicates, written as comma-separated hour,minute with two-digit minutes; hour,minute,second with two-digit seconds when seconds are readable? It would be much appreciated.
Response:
7,40
